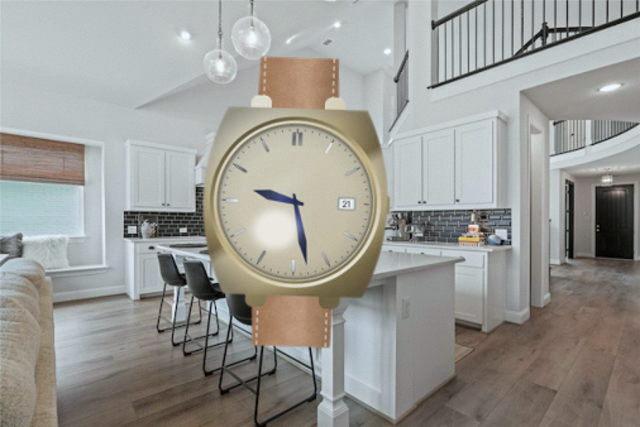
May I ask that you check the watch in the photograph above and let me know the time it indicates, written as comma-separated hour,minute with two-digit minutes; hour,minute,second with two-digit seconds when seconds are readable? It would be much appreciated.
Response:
9,28
